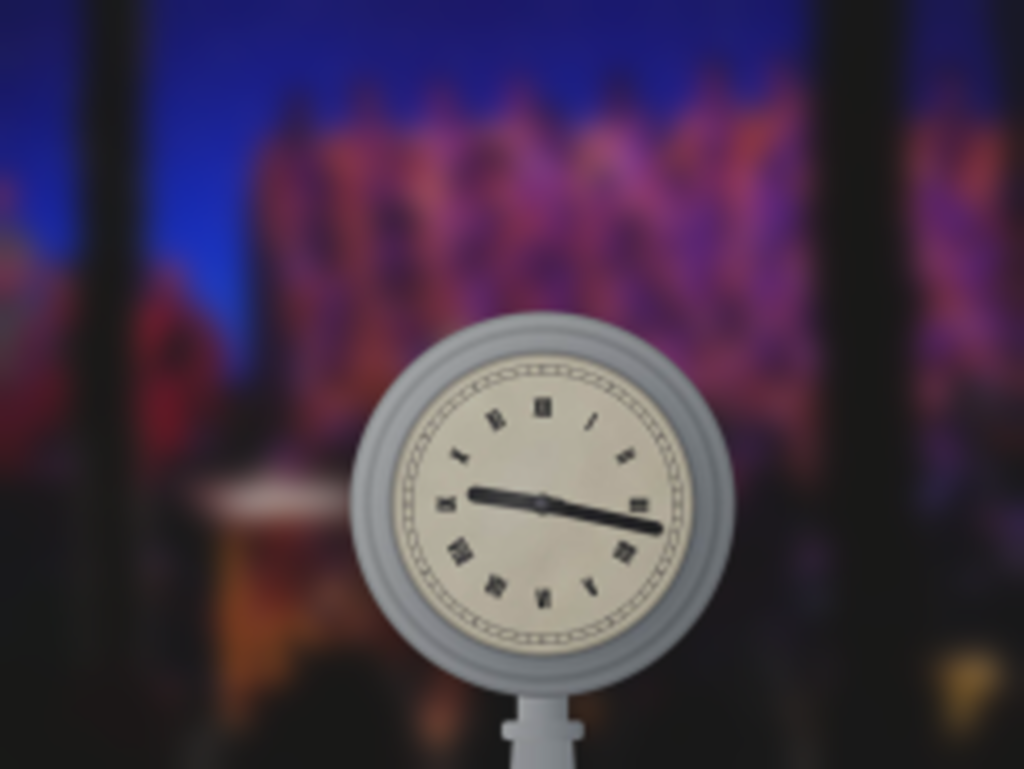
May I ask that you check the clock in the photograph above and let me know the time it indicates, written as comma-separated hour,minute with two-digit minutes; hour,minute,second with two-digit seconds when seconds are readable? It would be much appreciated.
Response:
9,17
